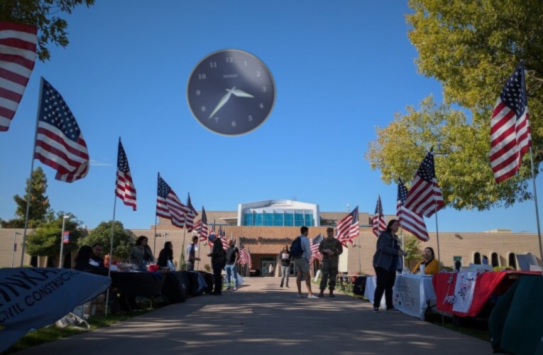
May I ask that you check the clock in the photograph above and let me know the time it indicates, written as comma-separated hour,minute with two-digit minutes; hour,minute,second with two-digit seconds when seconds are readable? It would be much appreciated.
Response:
3,37
